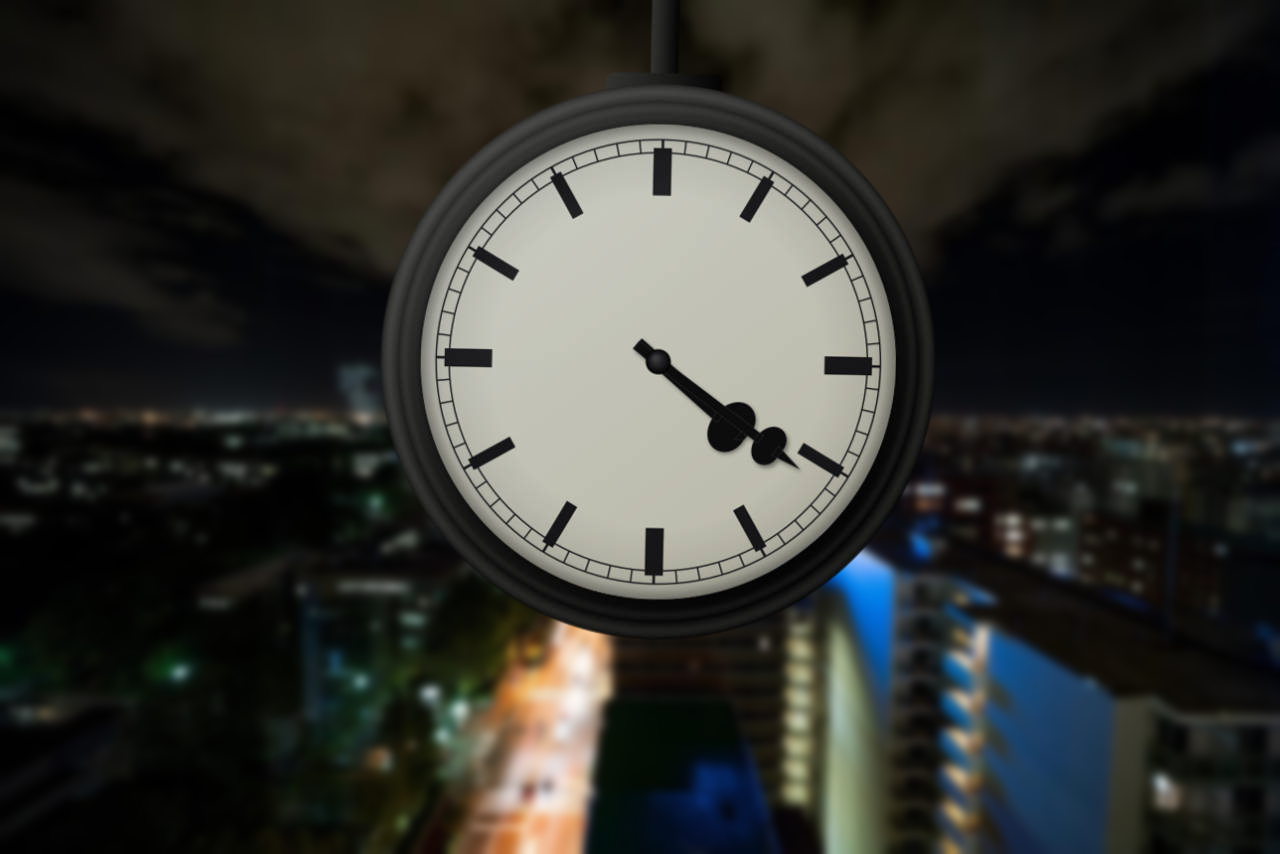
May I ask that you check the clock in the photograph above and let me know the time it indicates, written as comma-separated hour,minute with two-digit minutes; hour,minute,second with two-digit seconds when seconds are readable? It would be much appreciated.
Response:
4,21
